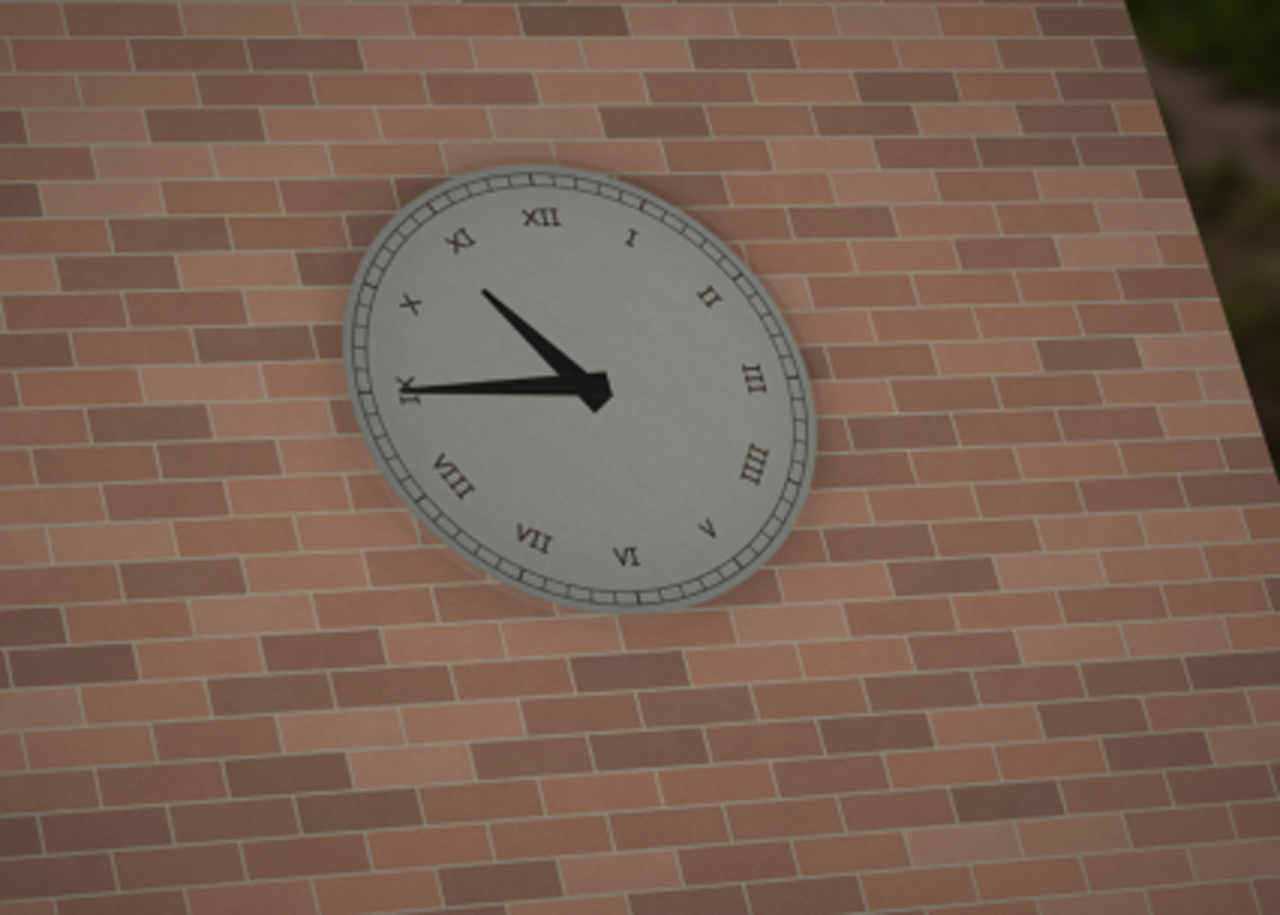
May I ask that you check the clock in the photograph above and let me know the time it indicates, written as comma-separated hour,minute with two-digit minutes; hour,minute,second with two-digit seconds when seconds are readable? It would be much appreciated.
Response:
10,45
